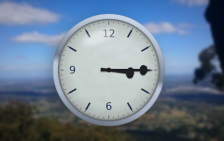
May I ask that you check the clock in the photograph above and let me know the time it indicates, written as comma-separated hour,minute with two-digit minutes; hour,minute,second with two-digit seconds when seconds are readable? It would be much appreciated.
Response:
3,15
